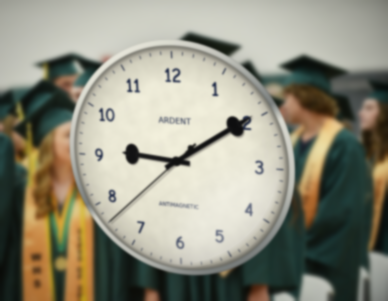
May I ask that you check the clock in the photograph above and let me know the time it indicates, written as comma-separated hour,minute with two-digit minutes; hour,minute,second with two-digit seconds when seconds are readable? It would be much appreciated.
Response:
9,09,38
